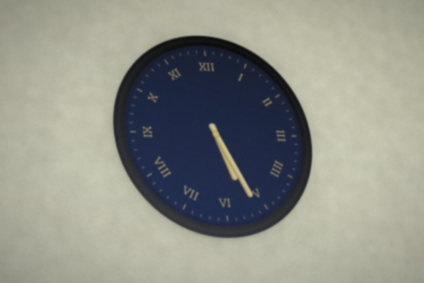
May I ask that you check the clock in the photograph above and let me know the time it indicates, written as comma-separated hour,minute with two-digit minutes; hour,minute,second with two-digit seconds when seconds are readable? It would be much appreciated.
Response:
5,26
